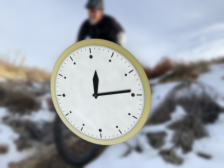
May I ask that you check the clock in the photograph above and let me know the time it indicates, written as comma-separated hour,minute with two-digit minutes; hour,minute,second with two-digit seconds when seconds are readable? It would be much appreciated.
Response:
12,14
